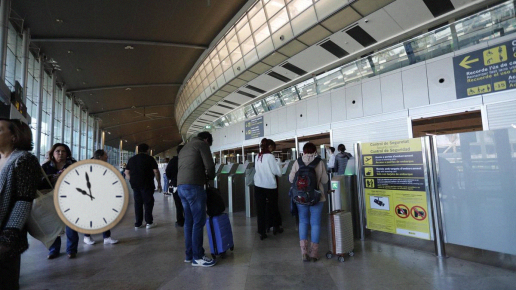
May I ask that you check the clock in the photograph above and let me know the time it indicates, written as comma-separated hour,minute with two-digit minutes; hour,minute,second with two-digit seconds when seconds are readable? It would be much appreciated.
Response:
9,58
